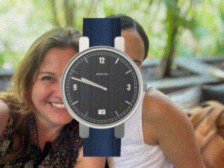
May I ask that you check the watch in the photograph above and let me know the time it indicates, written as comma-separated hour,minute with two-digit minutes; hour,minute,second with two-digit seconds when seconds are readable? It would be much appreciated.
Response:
9,48
